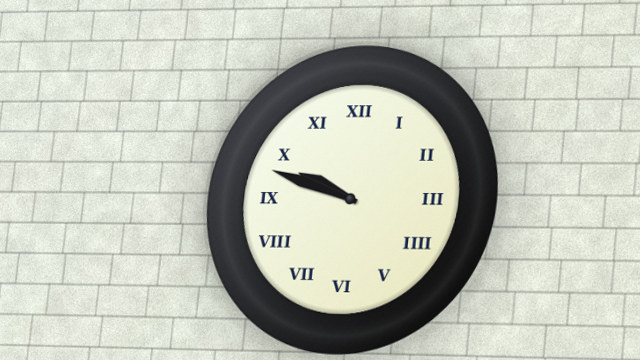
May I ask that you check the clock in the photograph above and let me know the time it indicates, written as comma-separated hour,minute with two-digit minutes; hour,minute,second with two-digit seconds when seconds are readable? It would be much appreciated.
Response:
9,48
